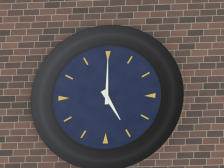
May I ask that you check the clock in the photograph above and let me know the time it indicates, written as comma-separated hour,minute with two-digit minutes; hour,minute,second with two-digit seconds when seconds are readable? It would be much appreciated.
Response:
5,00
